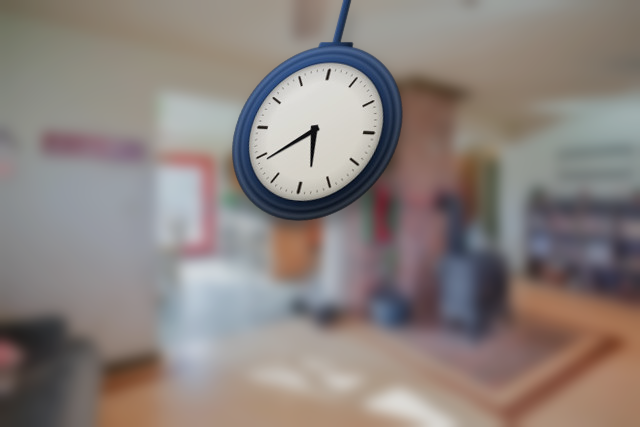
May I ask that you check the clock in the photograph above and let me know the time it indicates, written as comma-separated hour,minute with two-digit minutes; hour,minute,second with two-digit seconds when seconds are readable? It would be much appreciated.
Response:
5,39
